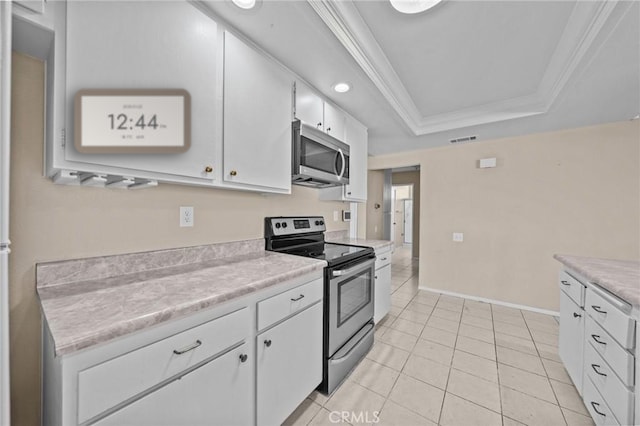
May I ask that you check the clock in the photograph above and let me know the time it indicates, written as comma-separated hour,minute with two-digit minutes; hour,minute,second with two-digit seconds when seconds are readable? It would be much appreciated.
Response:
12,44
